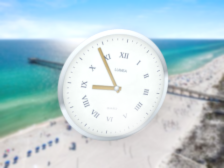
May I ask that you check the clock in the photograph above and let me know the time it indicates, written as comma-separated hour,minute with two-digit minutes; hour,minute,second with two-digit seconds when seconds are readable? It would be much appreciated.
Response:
8,54
